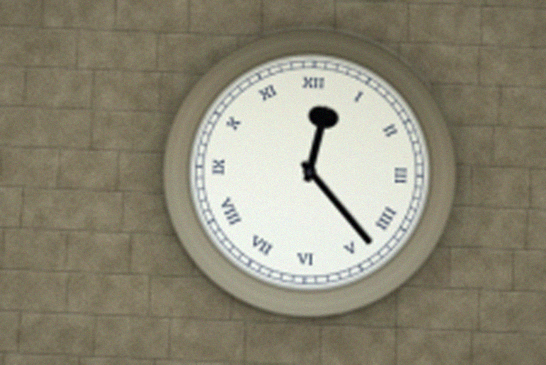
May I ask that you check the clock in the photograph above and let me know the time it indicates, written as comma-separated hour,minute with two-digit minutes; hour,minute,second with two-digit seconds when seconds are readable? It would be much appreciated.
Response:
12,23
